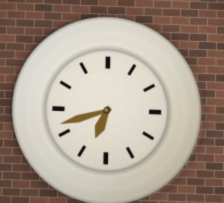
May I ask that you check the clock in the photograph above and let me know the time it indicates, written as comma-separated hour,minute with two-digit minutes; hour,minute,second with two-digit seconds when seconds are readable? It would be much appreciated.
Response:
6,42
